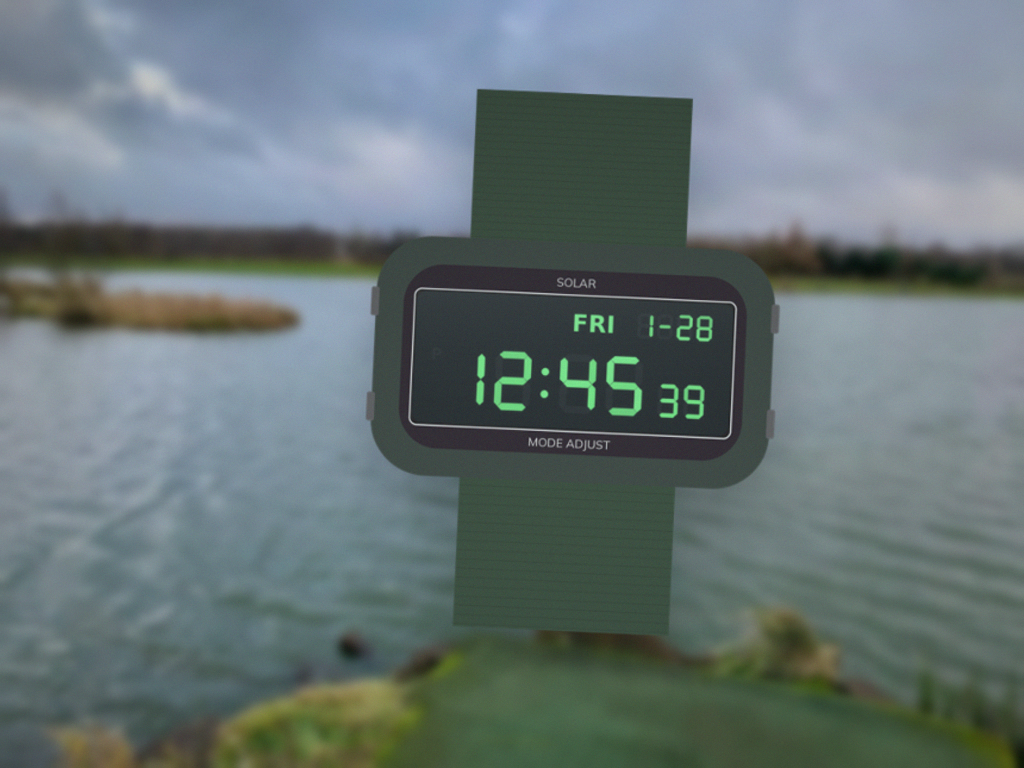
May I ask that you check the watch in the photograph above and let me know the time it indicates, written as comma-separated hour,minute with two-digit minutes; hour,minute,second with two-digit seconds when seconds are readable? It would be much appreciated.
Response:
12,45,39
